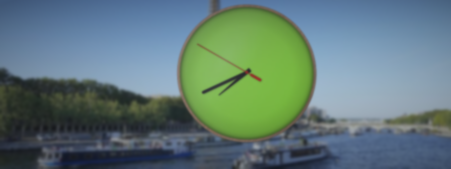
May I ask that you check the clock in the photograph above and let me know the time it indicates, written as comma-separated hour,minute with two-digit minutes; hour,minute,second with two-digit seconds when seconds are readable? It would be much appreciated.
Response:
7,40,50
